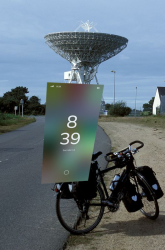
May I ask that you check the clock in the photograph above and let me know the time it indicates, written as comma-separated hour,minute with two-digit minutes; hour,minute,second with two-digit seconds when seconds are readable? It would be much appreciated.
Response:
8,39
